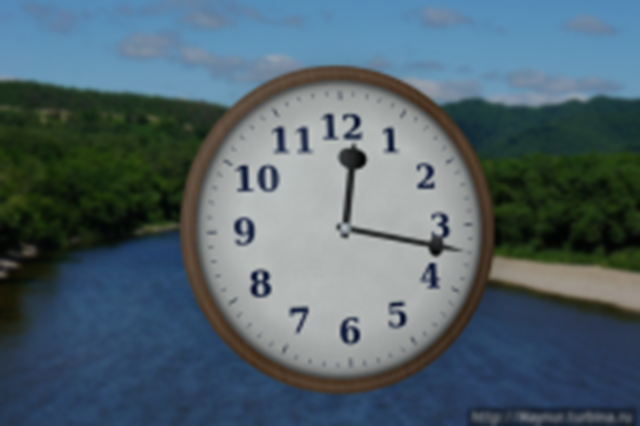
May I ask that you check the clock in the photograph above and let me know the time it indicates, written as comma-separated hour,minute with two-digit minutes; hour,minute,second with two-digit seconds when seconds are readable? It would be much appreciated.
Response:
12,17
